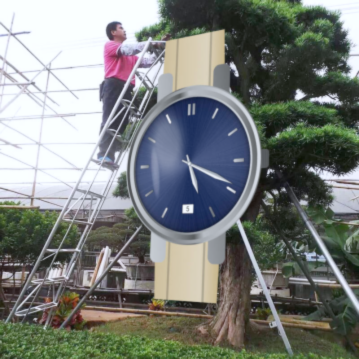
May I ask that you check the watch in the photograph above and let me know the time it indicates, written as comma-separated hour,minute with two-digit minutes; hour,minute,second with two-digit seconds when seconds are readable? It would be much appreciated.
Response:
5,19
